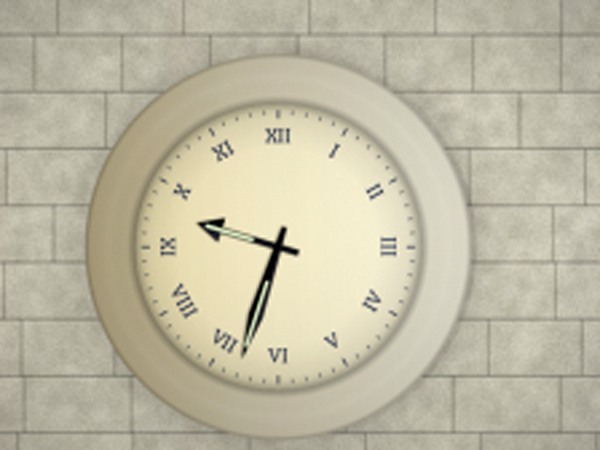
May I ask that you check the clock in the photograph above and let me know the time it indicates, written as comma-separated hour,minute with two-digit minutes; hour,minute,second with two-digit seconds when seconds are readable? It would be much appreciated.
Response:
9,33
